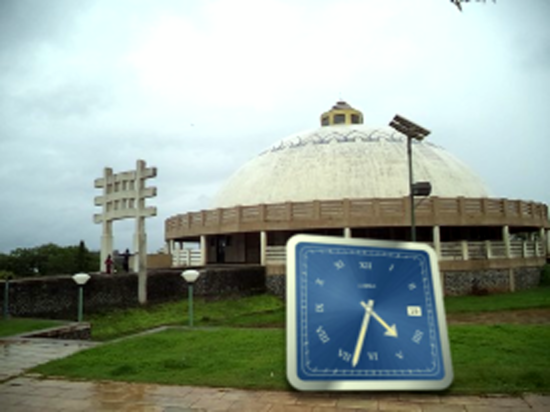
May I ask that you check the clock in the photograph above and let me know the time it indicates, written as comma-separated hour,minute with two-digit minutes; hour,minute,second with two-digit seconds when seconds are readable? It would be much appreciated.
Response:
4,33
